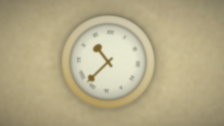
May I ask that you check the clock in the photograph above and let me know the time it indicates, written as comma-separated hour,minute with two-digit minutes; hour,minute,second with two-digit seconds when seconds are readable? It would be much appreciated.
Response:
10,37
